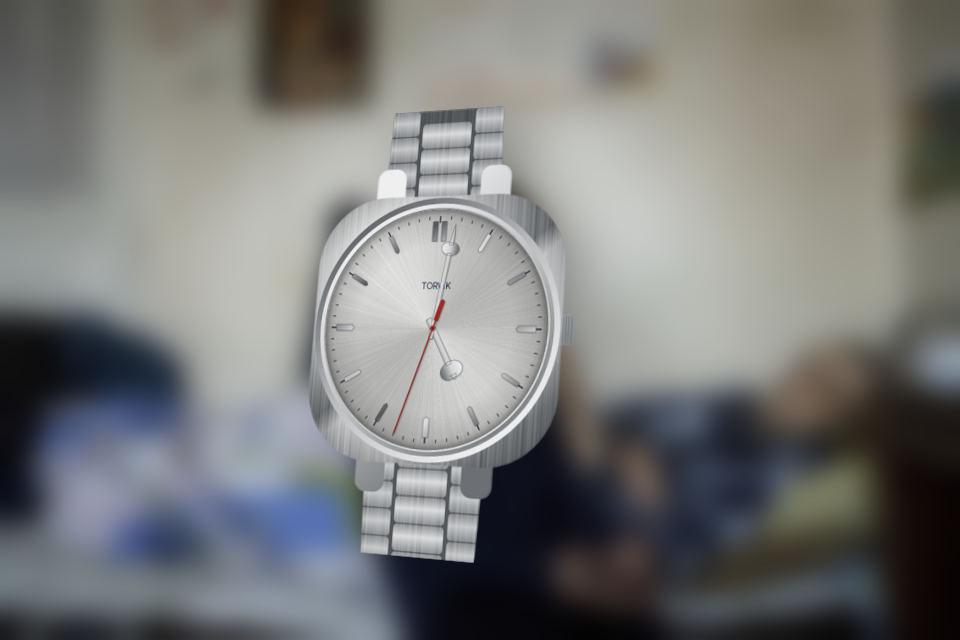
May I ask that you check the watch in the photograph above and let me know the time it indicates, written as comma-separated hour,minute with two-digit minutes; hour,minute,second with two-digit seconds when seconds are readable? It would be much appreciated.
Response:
5,01,33
